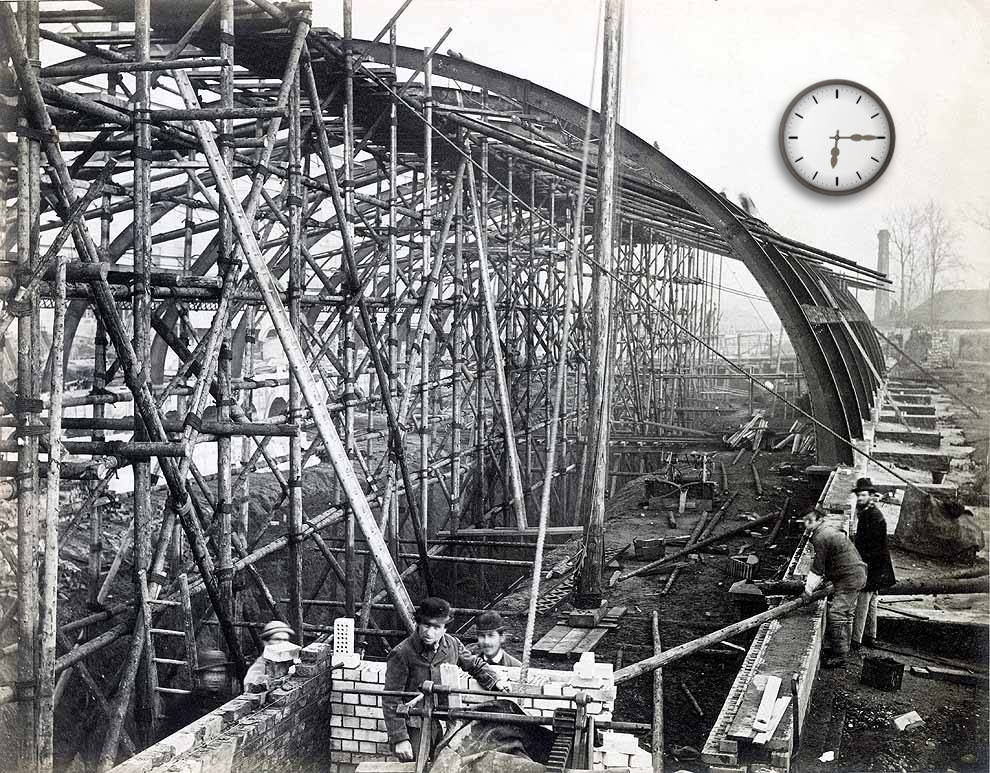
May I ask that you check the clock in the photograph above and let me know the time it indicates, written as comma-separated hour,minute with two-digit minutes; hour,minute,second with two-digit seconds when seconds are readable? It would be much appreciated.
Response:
6,15
